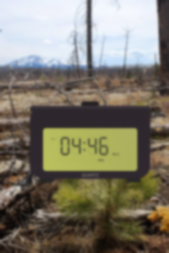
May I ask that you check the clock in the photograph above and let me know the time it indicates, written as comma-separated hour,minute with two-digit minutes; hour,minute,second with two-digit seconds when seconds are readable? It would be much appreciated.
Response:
4,46
